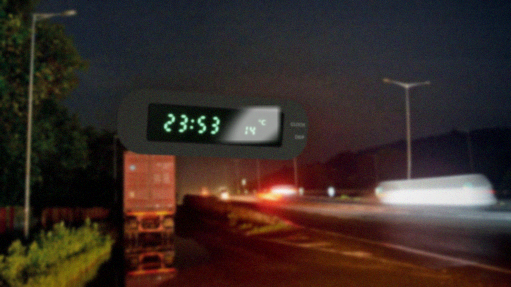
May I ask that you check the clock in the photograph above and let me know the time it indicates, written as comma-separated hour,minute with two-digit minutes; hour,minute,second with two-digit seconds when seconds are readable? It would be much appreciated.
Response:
23,53
